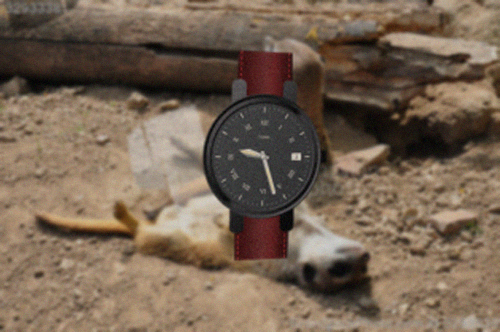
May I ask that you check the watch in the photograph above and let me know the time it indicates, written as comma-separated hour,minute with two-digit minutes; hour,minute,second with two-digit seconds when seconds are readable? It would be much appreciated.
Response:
9,27
